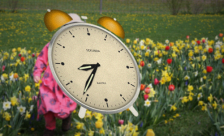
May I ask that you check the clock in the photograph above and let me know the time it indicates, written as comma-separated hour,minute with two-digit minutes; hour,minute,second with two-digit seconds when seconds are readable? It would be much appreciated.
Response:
8,36
